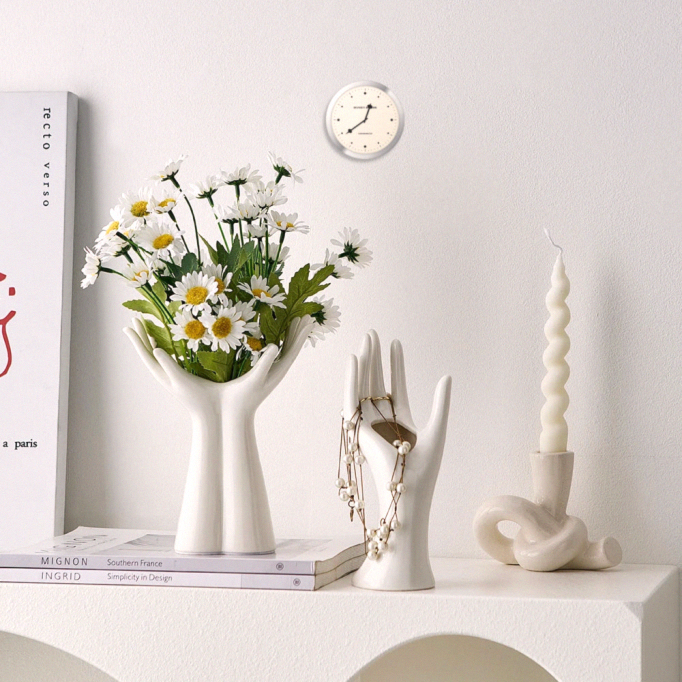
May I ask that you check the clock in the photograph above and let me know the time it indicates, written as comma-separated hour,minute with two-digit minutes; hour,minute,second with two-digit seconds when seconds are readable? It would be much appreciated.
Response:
12,39
